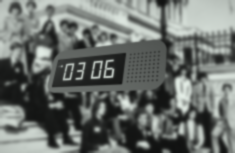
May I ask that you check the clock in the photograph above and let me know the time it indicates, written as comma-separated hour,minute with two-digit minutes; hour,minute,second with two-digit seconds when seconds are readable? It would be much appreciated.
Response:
3,06
